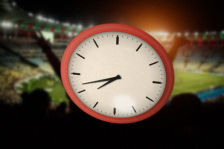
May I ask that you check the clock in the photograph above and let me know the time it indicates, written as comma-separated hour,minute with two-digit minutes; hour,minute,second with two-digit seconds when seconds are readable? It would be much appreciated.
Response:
7,42
